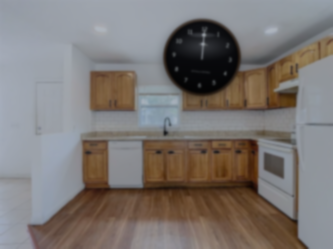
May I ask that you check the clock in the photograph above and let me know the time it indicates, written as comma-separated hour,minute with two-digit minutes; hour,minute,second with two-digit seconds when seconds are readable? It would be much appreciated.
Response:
12,00
